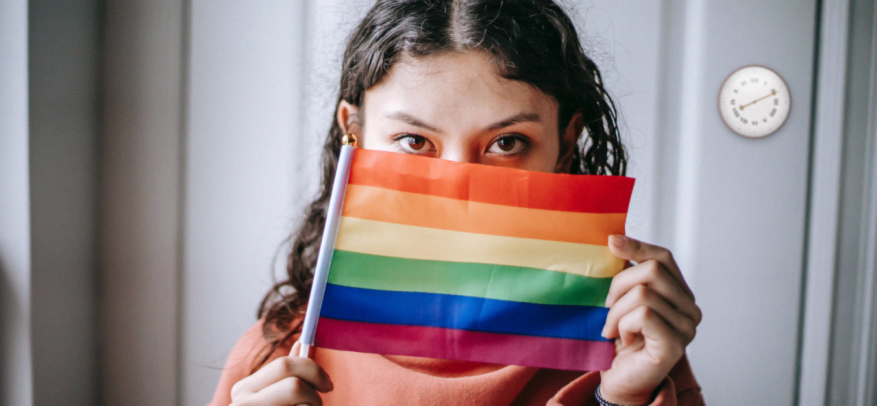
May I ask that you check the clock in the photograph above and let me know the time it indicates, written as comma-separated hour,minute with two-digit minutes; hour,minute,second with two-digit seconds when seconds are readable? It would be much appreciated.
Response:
8,11
